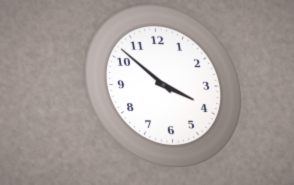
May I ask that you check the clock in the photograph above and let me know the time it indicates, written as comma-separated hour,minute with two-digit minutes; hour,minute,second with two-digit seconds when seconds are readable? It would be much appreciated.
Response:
3,52
